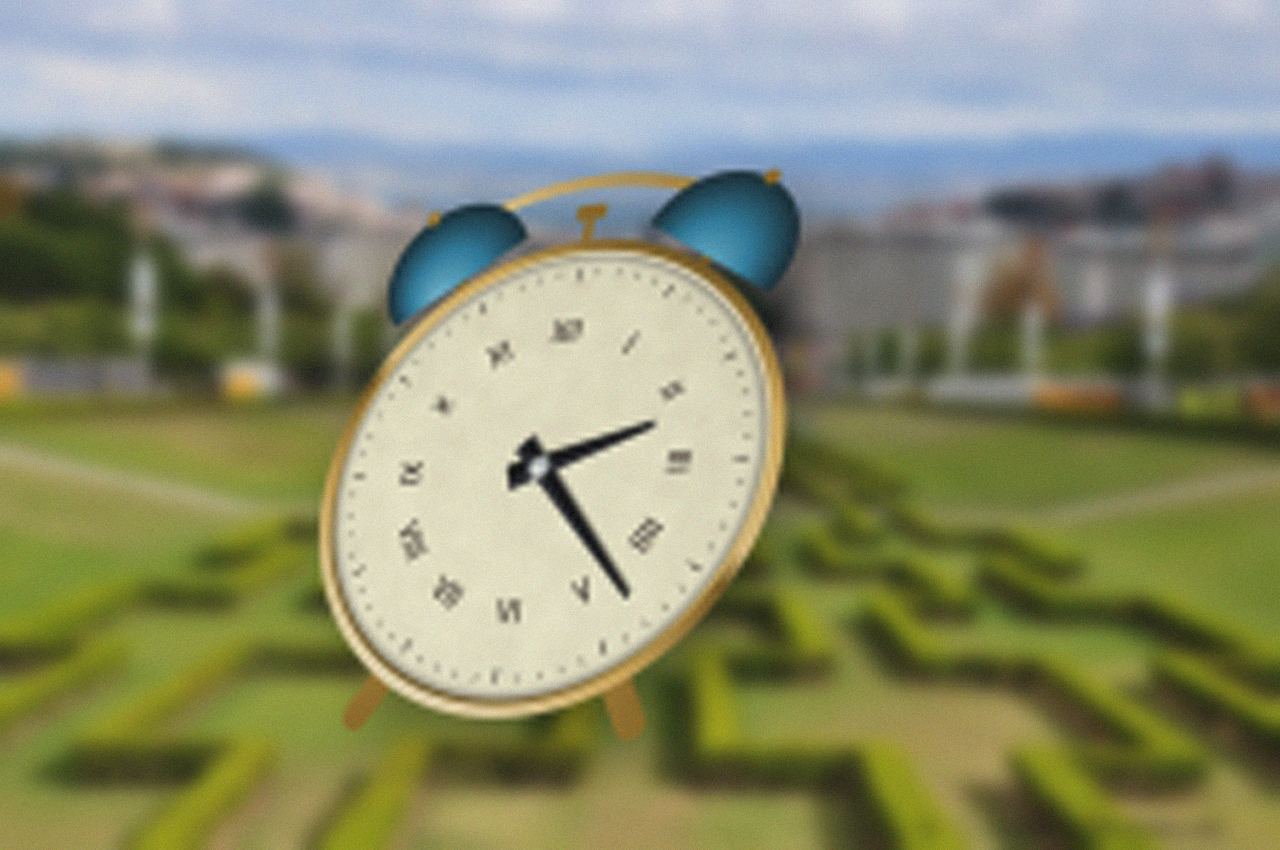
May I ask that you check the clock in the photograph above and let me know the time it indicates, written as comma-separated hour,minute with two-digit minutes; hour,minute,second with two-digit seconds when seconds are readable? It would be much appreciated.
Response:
2,23
